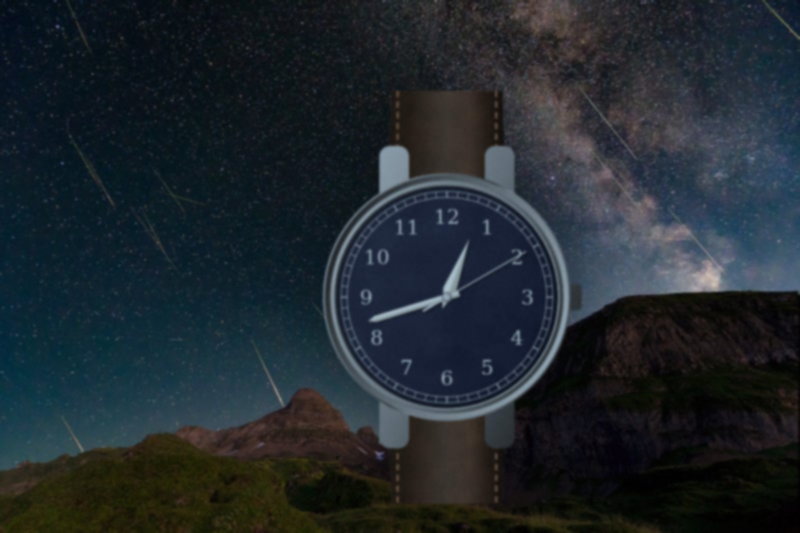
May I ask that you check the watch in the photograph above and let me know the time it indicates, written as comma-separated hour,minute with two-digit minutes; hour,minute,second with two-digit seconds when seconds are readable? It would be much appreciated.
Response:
12,42,10
